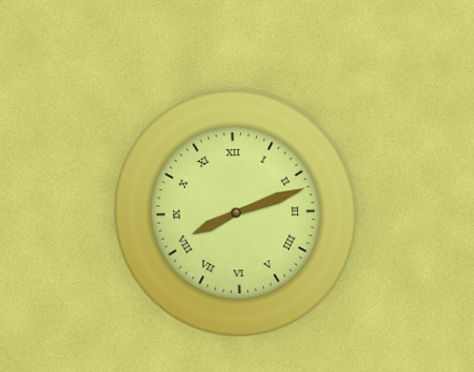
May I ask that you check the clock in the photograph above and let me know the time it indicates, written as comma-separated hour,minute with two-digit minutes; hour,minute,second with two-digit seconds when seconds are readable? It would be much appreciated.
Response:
8,12
